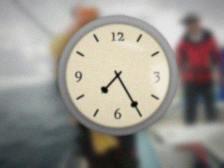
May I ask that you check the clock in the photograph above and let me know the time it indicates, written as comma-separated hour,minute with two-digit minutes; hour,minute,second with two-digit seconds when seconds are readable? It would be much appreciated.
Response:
7,25
